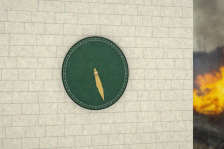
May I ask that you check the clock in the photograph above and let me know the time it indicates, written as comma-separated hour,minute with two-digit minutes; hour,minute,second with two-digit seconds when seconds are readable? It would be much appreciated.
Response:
5,27
